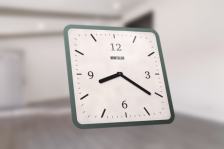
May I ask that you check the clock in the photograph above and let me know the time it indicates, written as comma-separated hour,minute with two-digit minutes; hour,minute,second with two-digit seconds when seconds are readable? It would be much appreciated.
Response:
8,21
